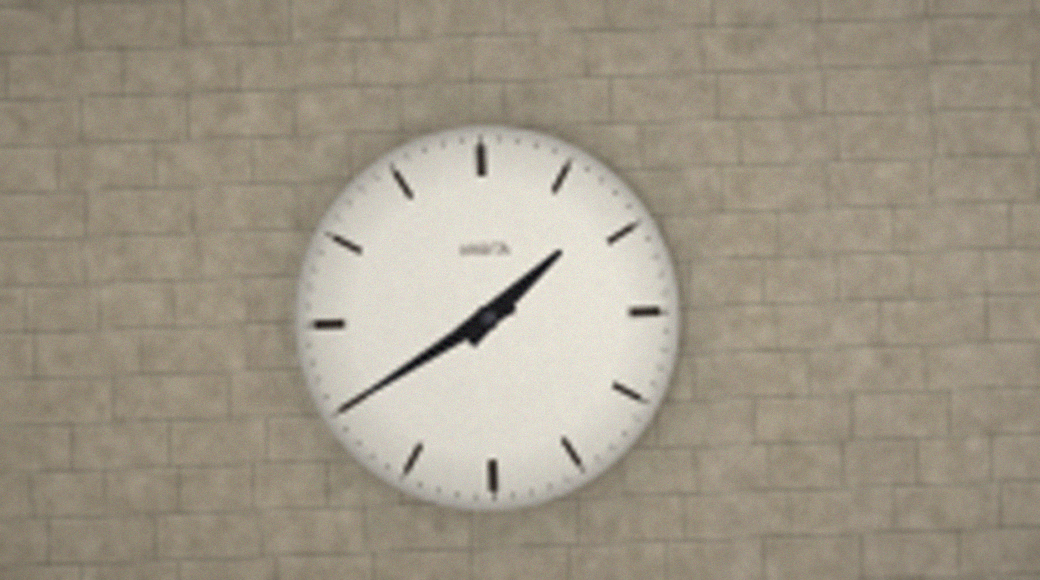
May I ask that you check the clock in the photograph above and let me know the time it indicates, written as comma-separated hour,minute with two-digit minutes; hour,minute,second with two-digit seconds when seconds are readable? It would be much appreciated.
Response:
1,40
